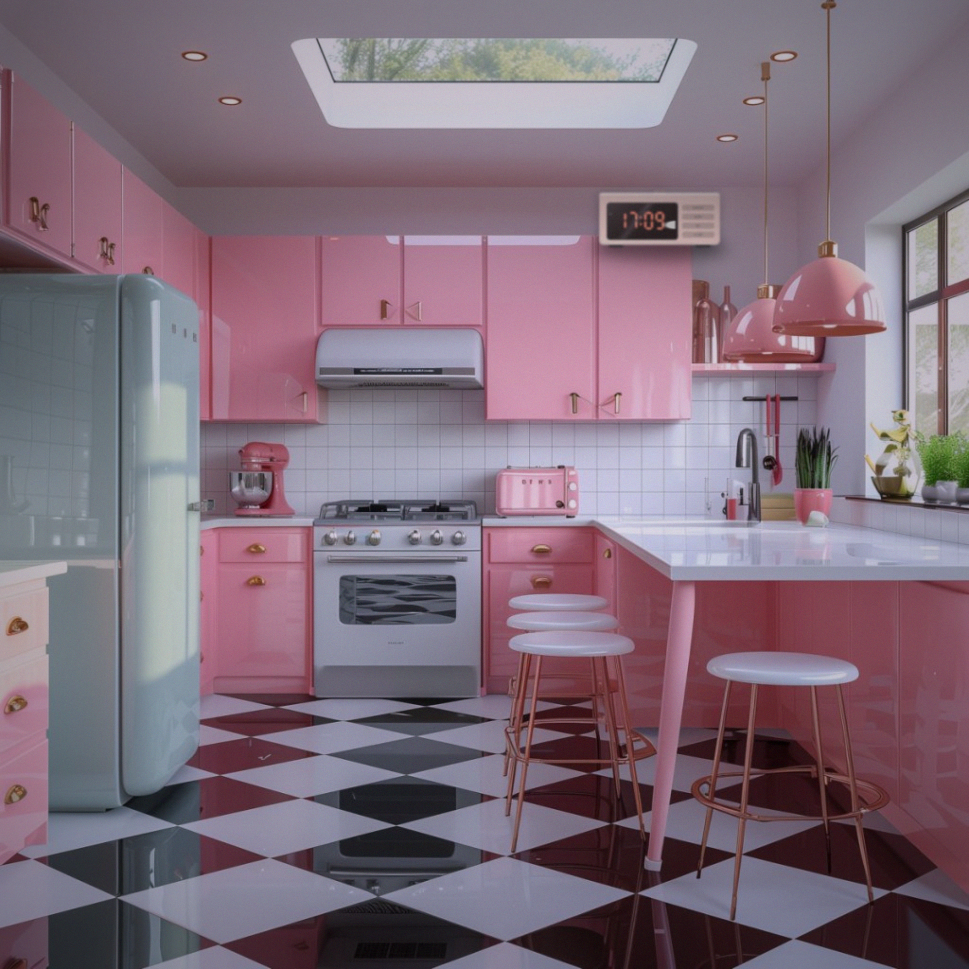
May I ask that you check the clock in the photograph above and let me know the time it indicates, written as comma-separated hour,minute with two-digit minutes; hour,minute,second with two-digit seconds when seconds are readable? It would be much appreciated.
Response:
17,09
